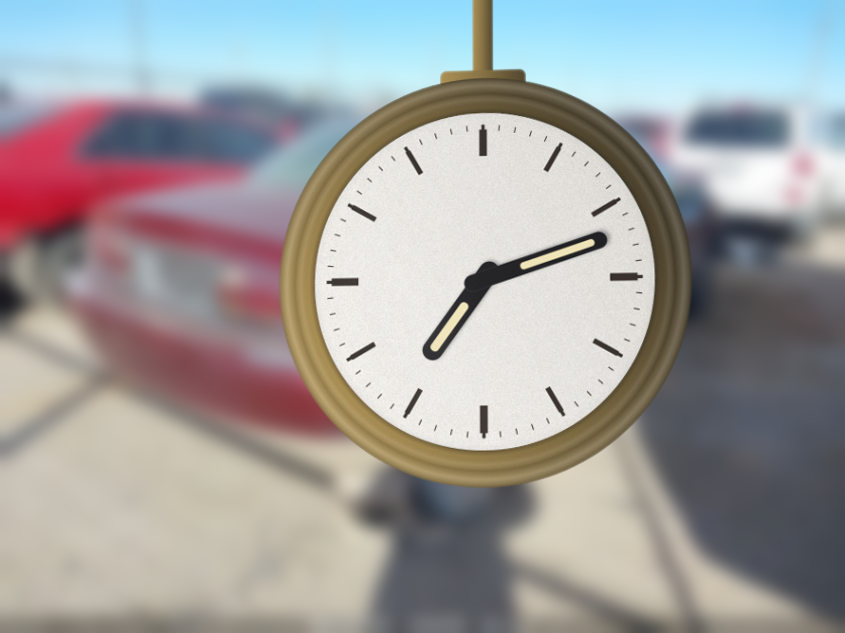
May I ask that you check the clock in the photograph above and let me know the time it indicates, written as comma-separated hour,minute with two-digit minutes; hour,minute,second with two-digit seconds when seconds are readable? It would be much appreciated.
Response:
7,12
